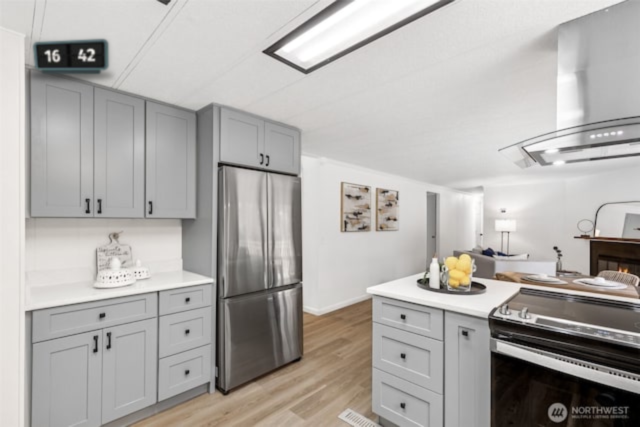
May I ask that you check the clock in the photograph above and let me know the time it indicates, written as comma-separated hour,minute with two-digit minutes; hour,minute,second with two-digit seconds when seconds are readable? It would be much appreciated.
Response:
16,42
